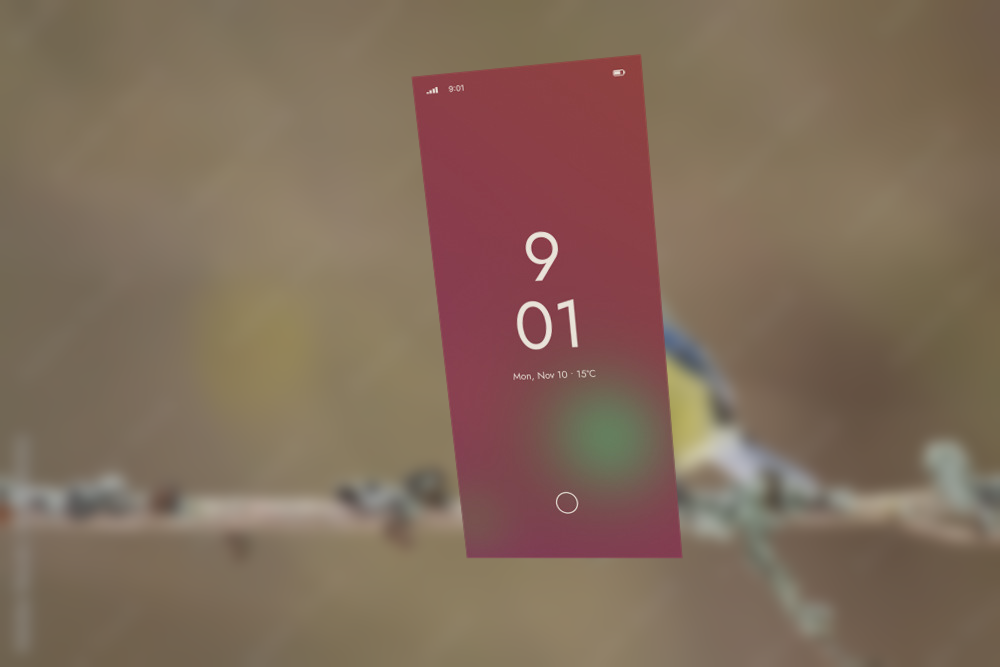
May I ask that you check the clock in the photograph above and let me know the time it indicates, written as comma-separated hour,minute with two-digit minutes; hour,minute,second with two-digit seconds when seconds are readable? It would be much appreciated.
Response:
9,01
